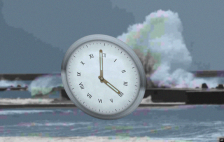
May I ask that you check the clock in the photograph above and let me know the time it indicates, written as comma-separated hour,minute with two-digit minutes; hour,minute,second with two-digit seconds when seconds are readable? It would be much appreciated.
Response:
3,59
